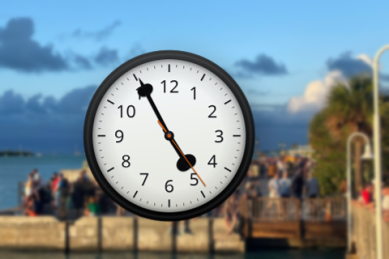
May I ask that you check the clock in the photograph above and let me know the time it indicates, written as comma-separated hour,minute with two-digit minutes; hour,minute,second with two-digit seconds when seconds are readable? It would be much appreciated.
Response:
4,55,24
